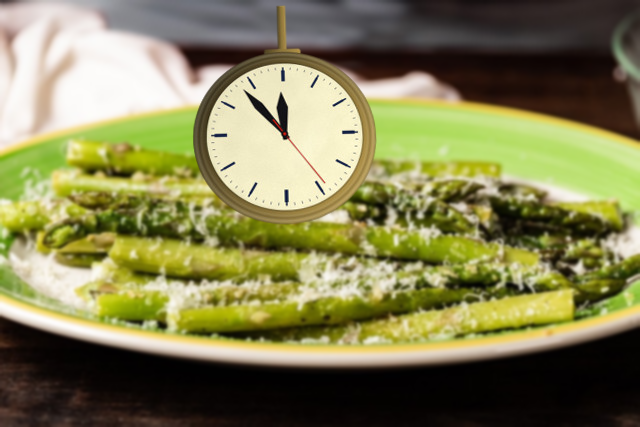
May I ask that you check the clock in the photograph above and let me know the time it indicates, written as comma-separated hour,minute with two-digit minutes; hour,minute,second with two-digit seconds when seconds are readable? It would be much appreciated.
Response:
11,53,24
